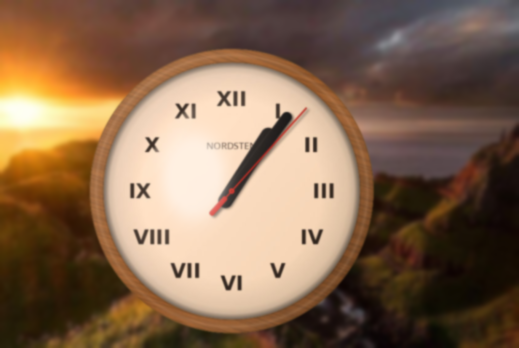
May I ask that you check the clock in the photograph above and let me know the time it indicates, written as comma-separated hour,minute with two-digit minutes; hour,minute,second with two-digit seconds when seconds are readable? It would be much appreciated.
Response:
1,06,07
